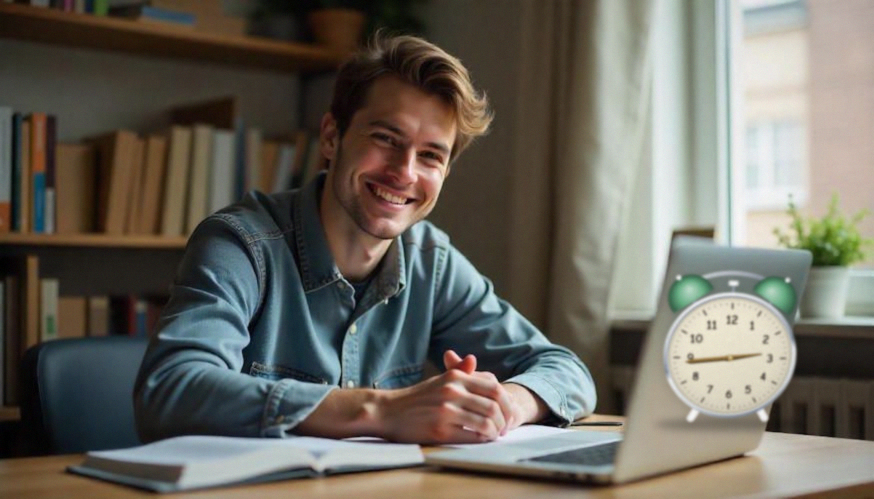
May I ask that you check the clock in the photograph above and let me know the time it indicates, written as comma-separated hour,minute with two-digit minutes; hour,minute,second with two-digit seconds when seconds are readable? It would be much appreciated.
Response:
2,44
